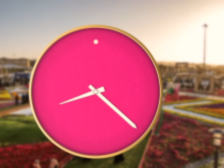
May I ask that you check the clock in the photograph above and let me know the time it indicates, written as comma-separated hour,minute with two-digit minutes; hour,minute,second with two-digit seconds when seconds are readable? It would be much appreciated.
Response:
8,22
